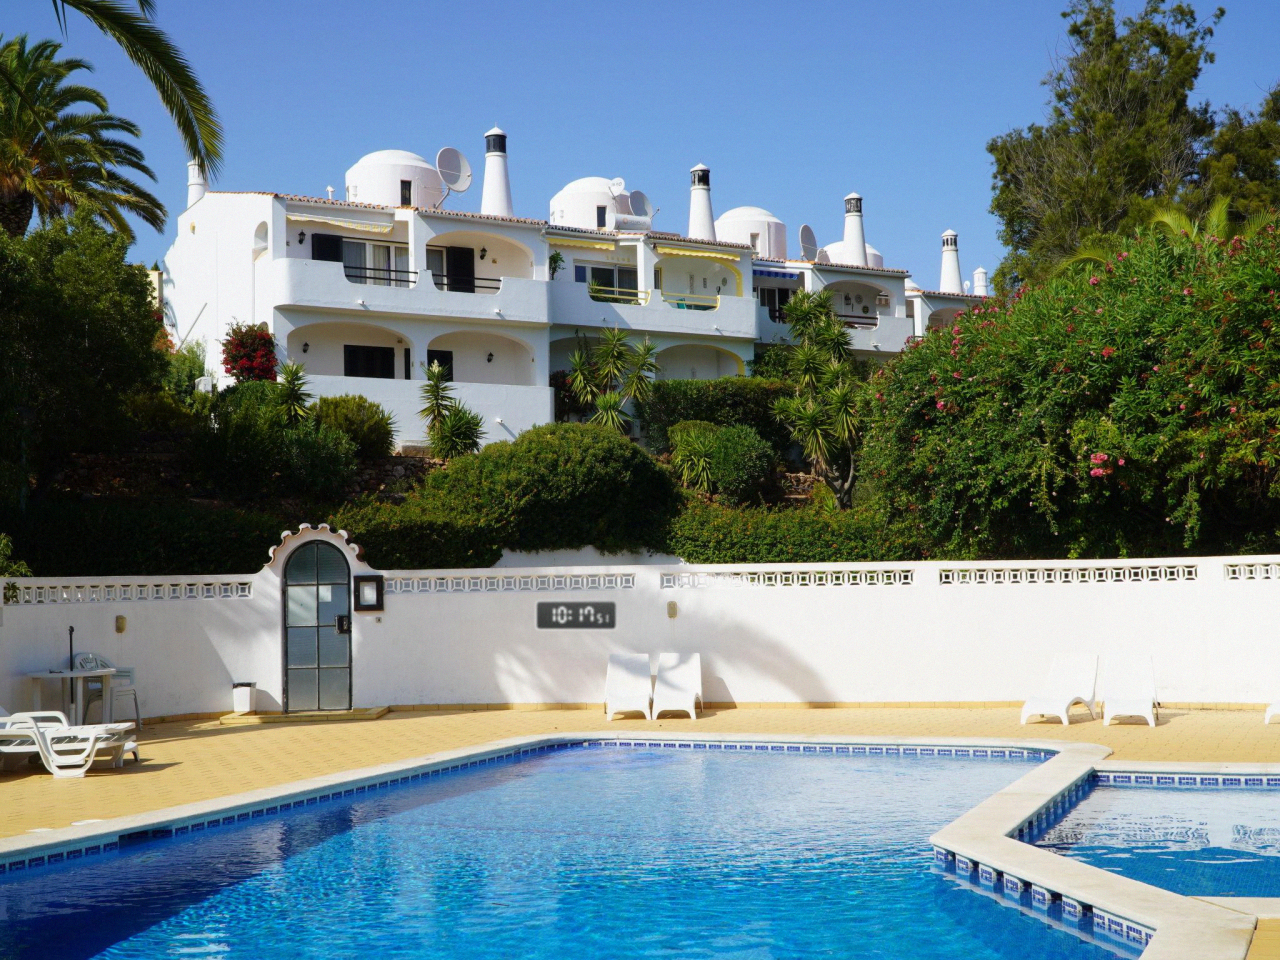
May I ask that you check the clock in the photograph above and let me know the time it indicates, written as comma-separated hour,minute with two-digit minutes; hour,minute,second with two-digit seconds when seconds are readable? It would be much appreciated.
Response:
10,17
